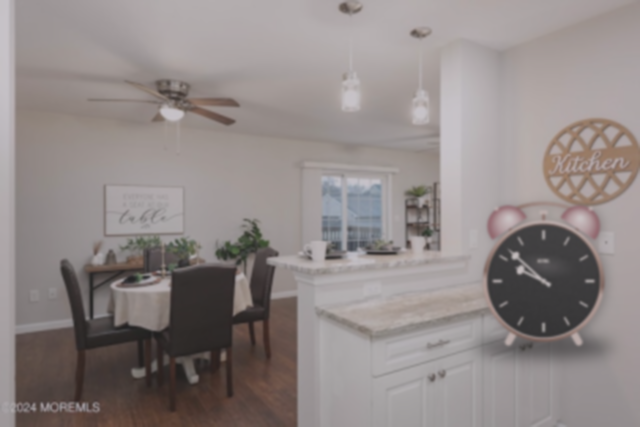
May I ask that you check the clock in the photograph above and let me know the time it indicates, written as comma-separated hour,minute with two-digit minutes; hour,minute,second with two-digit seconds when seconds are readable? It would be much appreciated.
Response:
9,52
